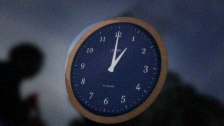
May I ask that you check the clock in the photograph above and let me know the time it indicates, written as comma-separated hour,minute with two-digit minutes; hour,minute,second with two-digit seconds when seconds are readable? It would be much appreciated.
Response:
1,00
